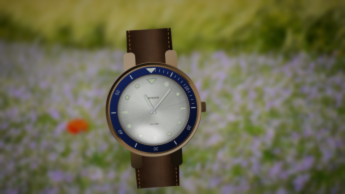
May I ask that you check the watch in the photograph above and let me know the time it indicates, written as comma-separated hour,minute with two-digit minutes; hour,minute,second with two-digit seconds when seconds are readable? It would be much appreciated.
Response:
11,07
